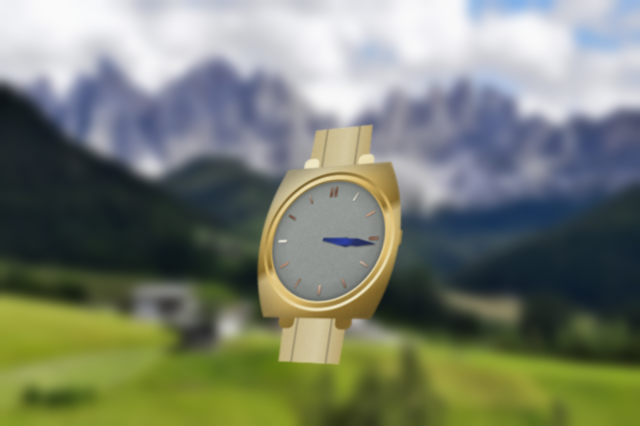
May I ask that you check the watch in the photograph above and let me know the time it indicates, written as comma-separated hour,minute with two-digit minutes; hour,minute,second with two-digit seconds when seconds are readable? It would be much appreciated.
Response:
3,16
